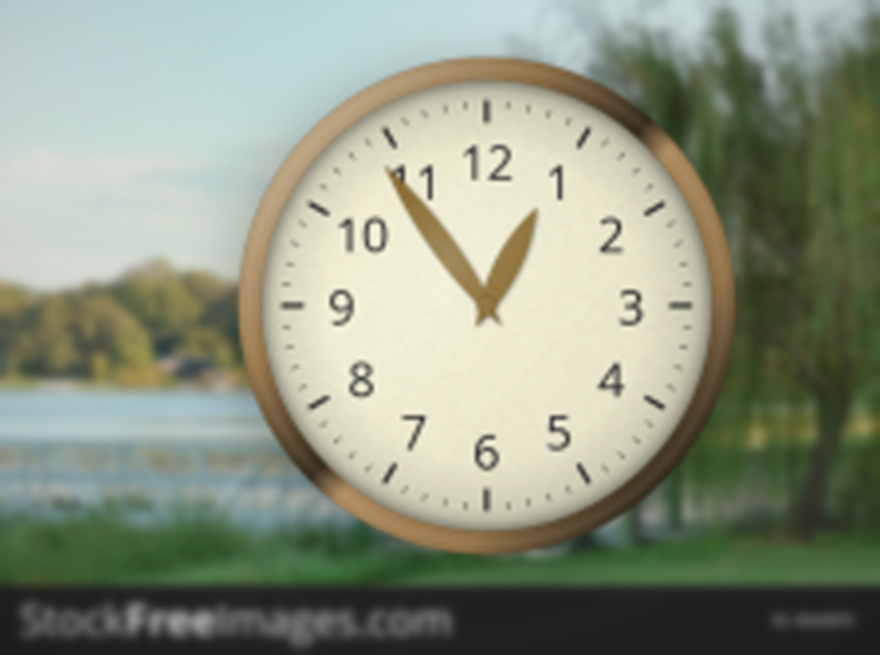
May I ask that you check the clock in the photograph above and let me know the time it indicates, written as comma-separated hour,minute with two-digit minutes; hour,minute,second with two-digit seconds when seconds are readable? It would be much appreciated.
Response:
12,54
